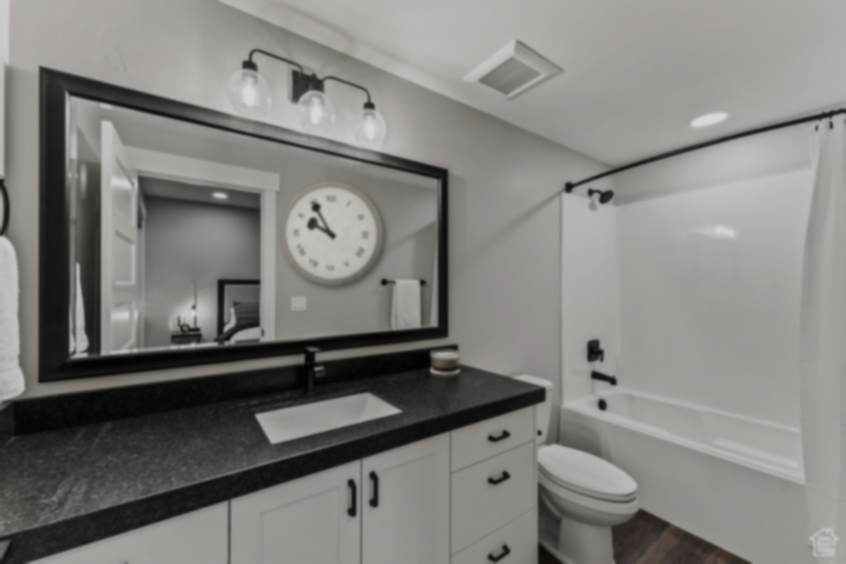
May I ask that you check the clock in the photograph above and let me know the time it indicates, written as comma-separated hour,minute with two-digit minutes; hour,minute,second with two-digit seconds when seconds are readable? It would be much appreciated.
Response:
9,55
